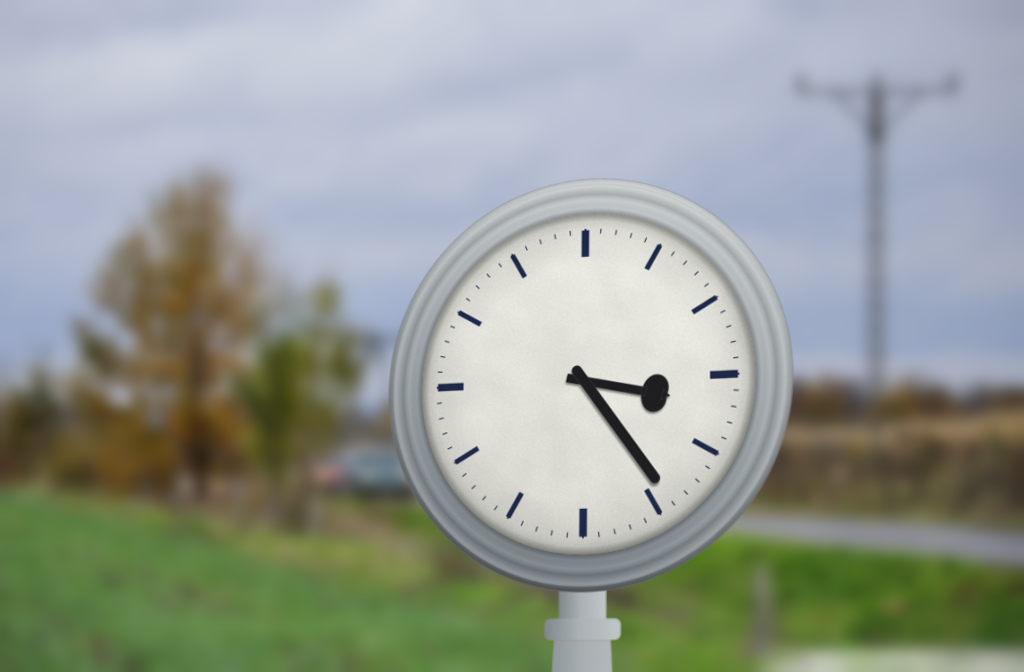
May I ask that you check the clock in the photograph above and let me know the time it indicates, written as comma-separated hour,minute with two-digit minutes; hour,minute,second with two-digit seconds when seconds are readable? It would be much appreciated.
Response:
3,24
